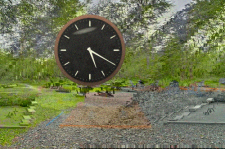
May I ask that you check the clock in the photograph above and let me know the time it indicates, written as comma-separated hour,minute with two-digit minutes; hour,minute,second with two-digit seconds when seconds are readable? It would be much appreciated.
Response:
5,20
